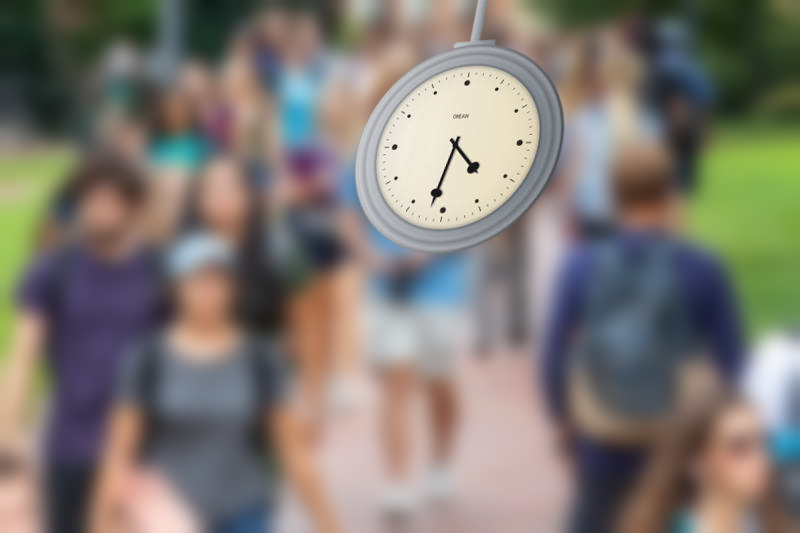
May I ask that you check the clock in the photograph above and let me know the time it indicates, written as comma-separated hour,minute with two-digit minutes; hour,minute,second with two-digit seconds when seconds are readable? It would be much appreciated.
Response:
4,32
